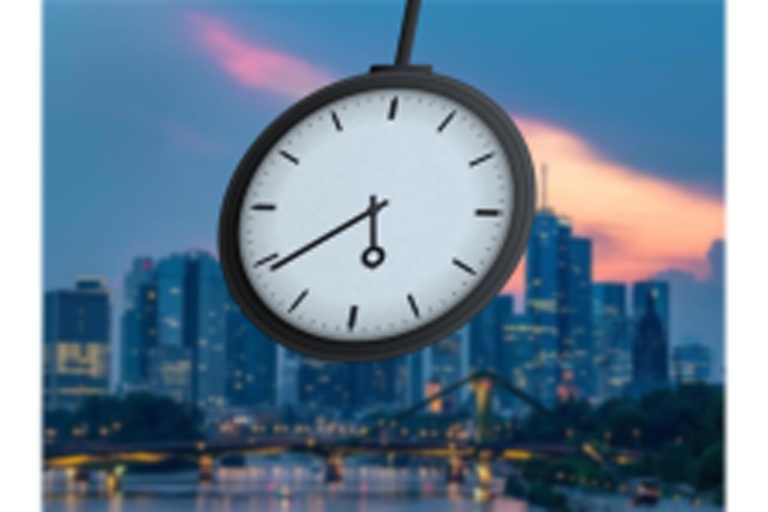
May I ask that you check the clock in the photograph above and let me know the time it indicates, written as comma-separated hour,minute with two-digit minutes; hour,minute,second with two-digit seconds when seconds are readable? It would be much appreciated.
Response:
5,39
